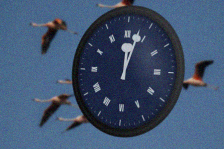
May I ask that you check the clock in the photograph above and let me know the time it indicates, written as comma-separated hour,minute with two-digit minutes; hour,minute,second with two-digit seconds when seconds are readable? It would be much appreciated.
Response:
12,03
